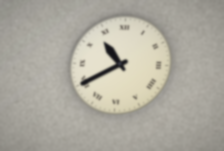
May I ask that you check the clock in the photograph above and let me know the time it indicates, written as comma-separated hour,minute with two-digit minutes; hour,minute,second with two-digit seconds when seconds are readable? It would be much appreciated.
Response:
10,40
